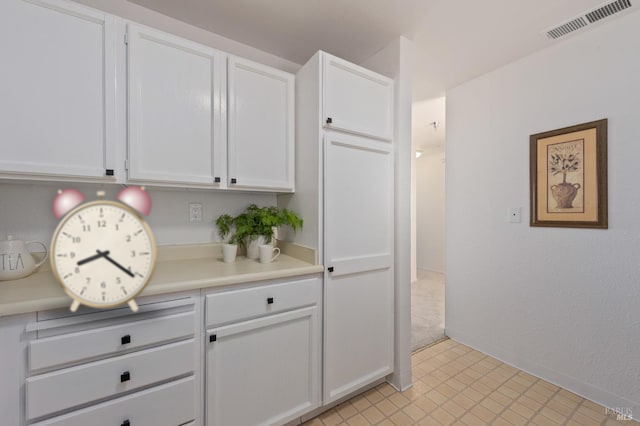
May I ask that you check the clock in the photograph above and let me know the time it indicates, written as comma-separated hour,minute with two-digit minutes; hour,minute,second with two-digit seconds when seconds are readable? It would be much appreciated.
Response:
8,21
